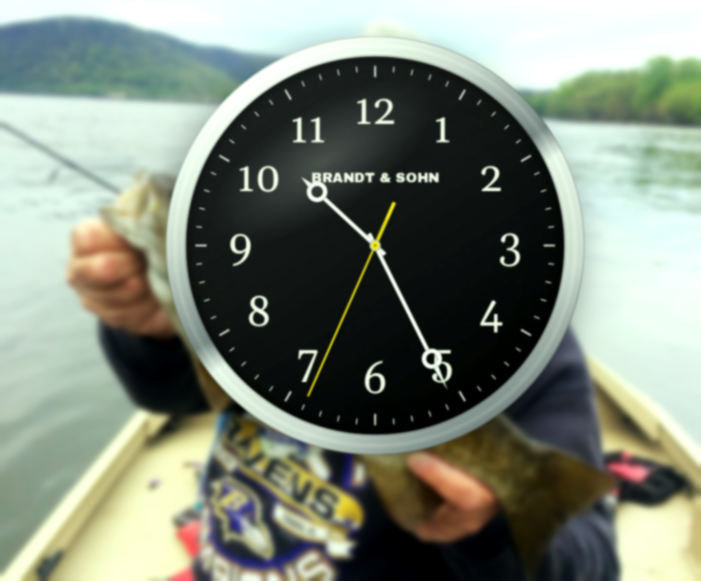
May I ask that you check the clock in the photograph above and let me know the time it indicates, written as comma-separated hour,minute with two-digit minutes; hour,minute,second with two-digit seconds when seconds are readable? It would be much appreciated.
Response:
10,25,34
